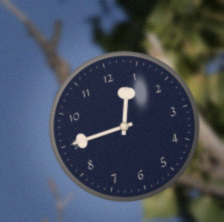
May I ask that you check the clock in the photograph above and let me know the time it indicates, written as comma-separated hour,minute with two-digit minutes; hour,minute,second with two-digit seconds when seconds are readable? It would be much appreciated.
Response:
12,45
